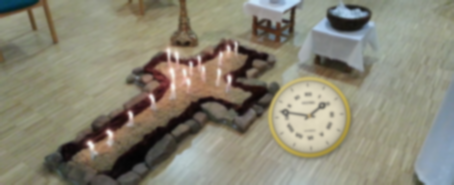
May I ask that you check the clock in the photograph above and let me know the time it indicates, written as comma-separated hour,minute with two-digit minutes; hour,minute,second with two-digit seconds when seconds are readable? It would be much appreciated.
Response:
1,47
